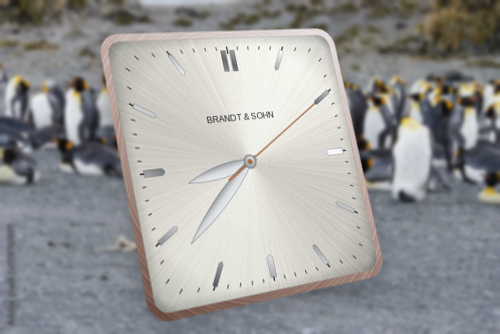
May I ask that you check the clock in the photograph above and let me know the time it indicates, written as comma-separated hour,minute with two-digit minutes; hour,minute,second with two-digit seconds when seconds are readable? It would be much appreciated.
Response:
8,38,10
